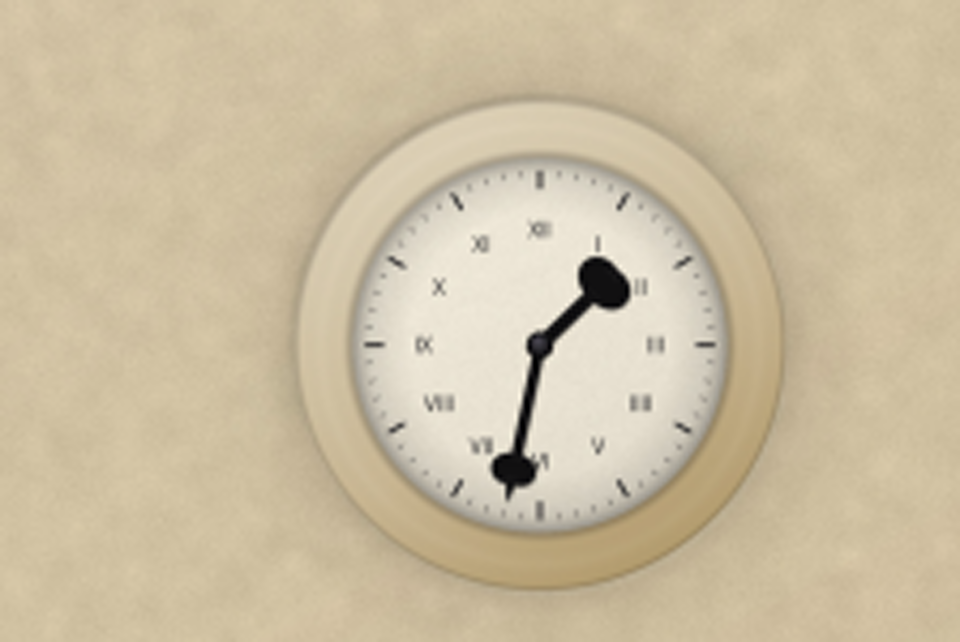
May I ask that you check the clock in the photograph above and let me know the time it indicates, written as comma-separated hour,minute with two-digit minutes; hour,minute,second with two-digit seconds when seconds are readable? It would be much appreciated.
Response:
1,32
